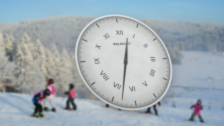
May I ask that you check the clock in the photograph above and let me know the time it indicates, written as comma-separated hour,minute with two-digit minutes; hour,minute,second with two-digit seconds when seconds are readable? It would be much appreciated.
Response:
12,33
